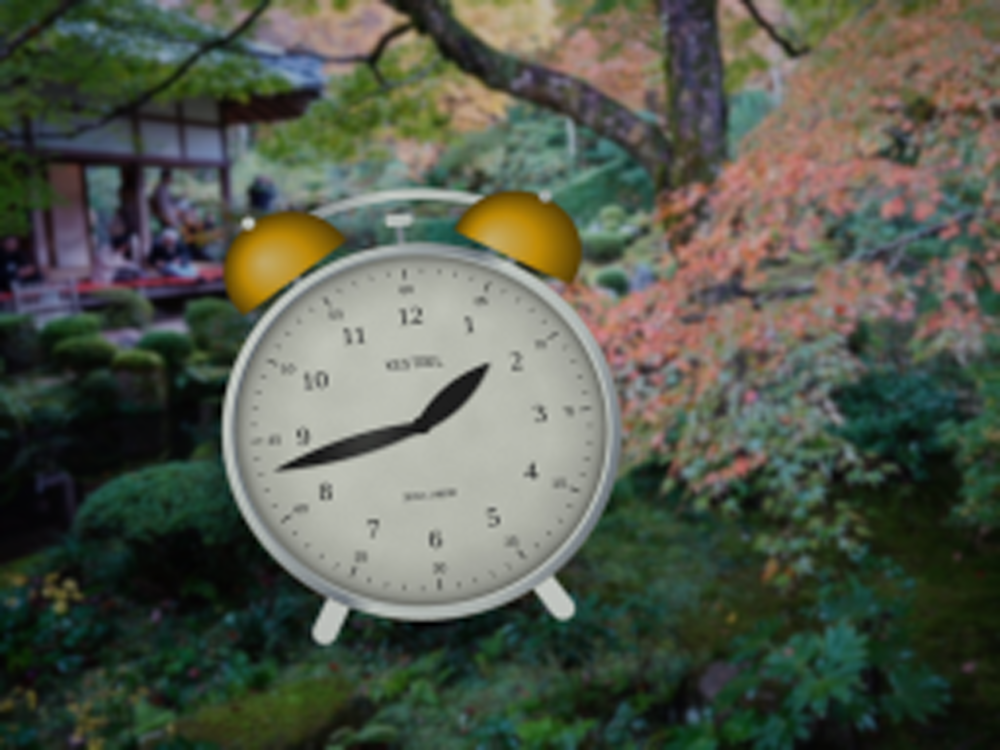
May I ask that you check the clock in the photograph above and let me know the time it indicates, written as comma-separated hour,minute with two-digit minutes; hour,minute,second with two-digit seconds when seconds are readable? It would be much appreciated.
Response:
1,43
